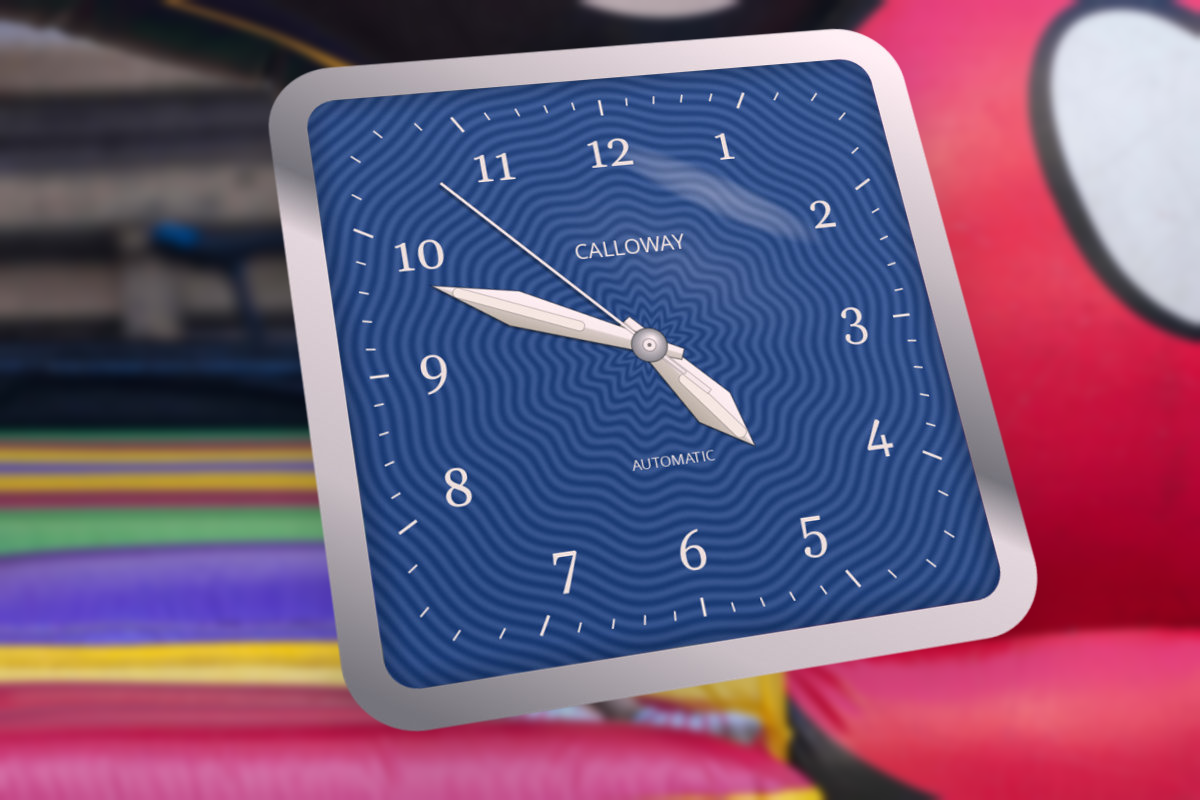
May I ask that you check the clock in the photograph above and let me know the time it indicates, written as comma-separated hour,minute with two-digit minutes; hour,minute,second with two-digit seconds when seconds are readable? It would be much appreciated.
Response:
4,48,53
